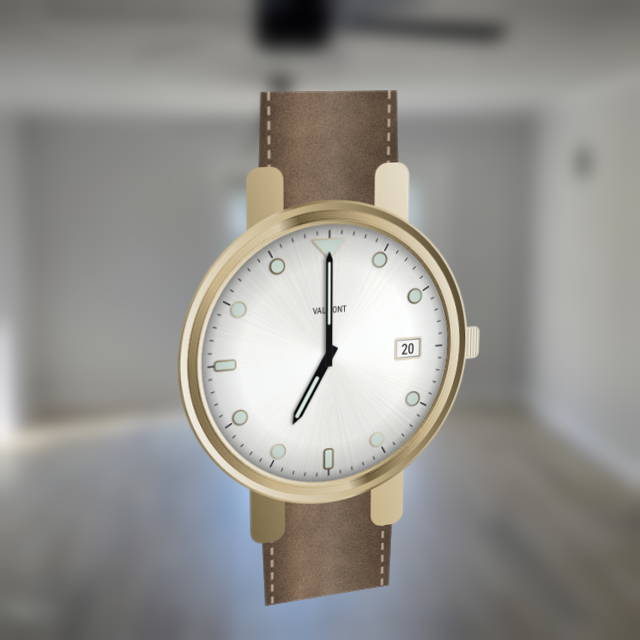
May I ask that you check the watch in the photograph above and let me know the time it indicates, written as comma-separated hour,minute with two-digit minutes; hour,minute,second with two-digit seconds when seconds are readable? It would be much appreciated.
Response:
7,00
